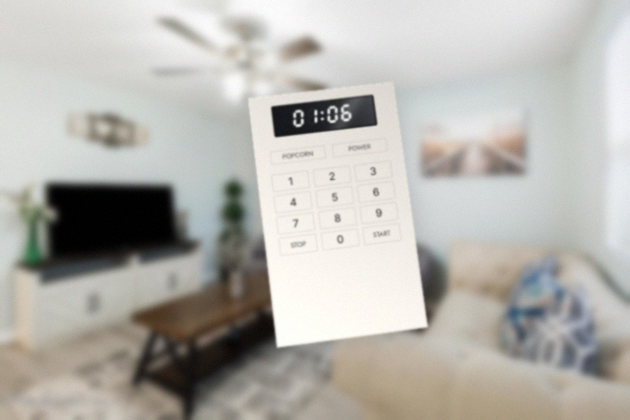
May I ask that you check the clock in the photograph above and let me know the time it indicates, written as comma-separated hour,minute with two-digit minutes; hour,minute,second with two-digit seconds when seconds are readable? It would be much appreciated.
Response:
1,06
